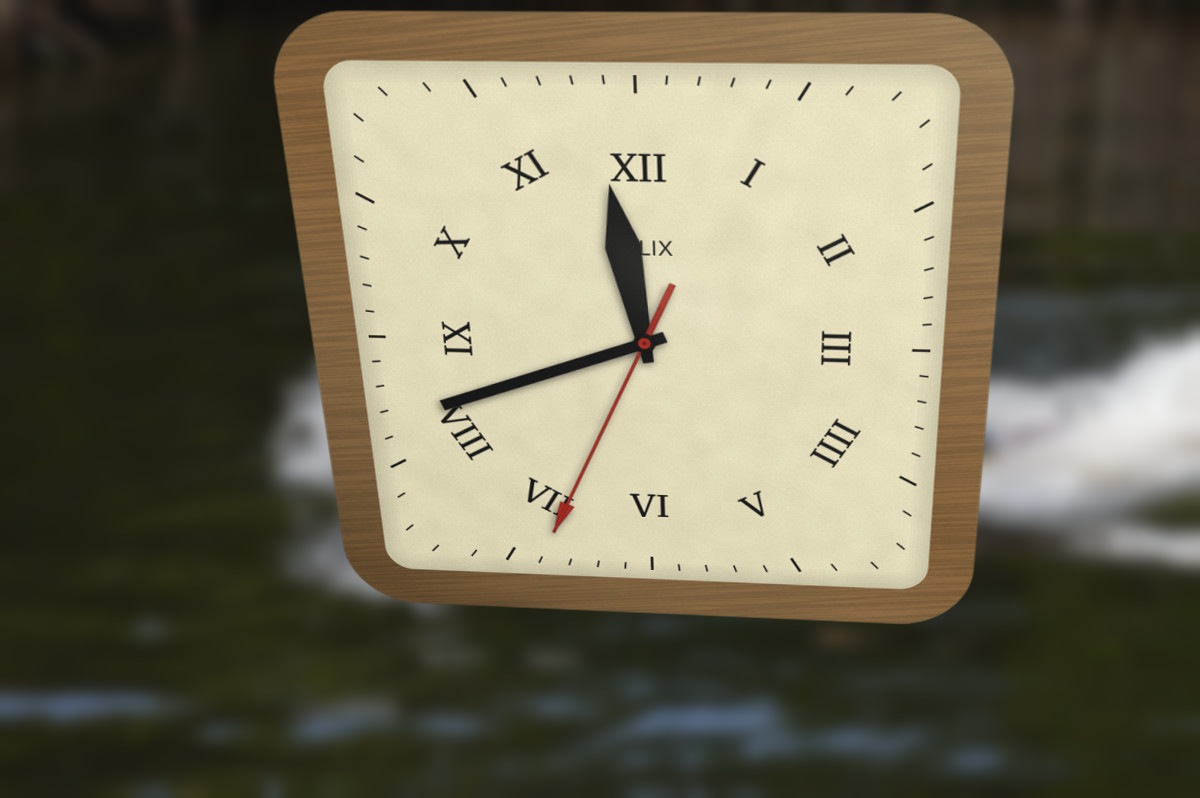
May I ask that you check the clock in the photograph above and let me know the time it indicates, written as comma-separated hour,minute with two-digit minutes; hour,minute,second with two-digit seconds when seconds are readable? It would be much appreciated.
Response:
11,41,34
